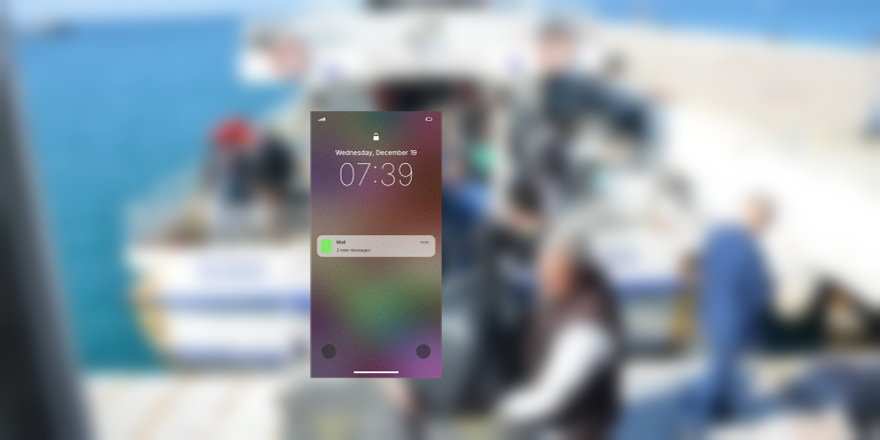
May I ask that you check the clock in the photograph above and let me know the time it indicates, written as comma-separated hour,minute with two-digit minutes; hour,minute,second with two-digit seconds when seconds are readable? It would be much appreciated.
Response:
7,39
